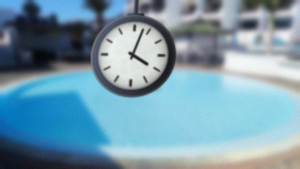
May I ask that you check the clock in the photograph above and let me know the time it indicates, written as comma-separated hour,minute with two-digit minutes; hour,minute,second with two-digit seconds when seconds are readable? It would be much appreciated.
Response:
4,03
